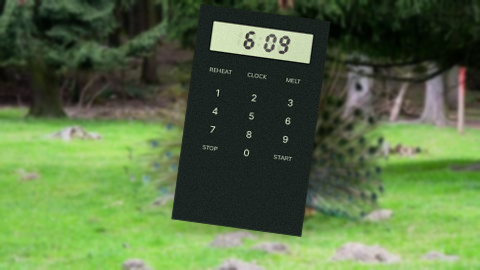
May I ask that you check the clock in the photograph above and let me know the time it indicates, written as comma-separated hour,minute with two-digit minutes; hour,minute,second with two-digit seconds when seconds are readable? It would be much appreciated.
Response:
6,09
